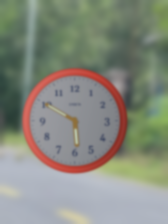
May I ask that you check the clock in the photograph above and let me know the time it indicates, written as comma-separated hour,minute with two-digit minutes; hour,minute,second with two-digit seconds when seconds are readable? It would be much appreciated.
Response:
5,50
